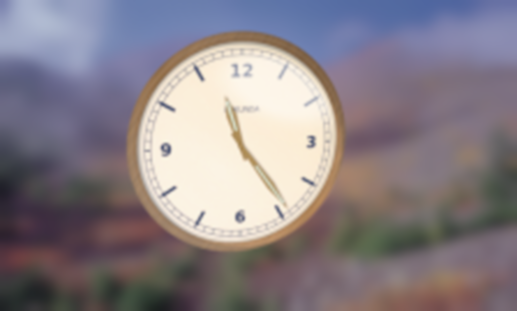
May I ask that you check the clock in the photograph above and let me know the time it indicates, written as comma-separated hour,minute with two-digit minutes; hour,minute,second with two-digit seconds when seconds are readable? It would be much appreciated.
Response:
11,24
